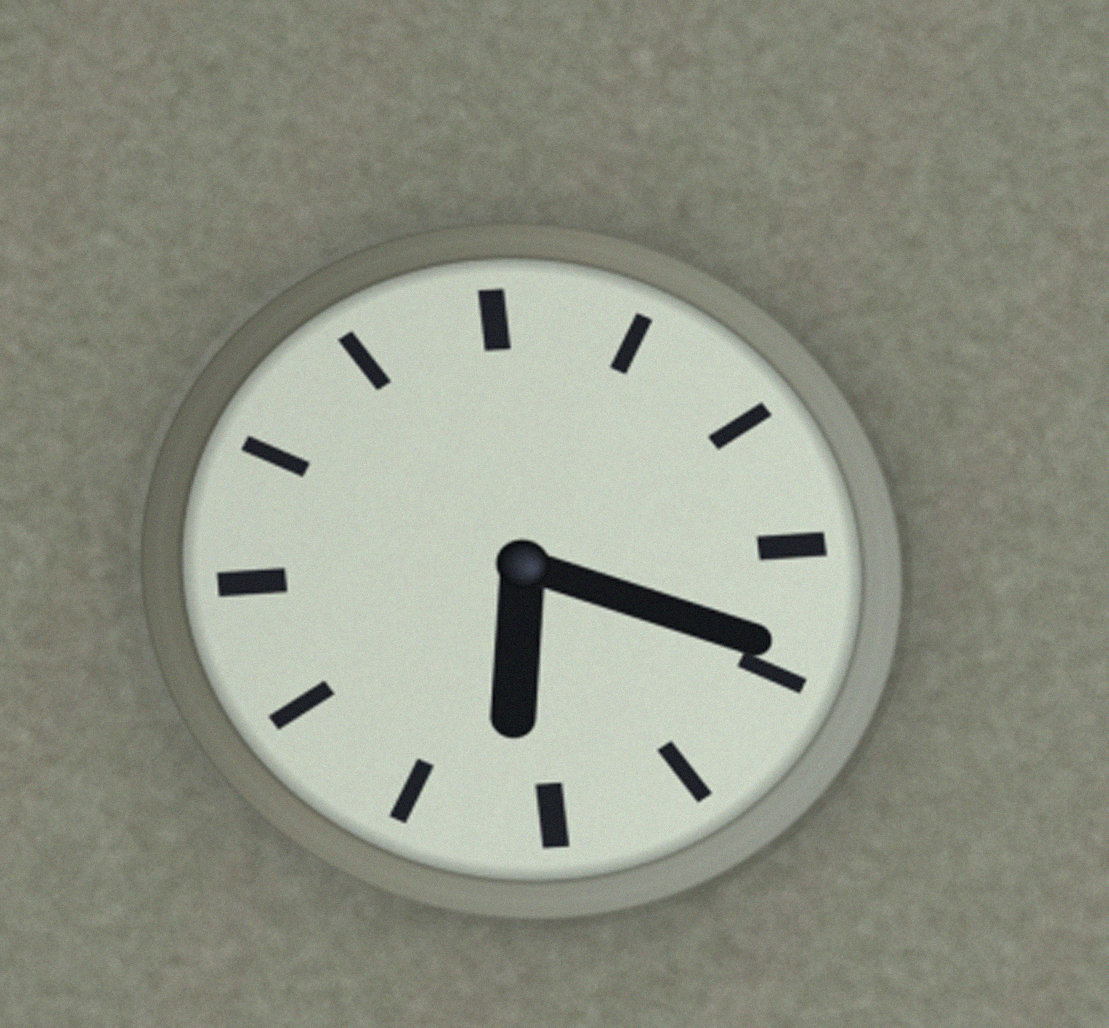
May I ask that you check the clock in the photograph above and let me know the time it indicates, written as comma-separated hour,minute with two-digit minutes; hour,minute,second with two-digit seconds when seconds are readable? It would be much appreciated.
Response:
6,19
